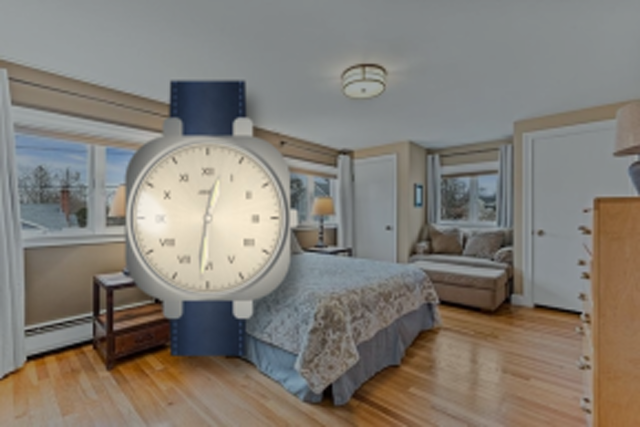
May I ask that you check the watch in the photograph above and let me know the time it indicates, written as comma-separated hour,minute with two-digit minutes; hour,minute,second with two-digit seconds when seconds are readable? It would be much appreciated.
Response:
12,31
